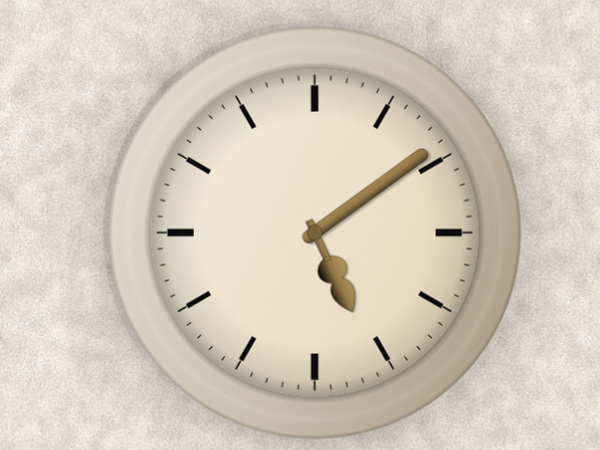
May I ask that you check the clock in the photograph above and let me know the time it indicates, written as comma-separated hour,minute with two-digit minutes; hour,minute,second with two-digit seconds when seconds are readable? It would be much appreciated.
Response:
5,09
